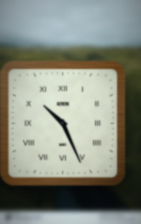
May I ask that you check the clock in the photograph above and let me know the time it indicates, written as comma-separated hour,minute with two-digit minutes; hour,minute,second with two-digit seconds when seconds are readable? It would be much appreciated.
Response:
10,26
